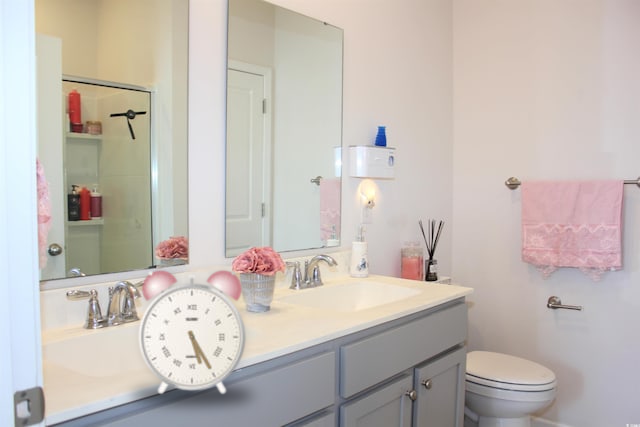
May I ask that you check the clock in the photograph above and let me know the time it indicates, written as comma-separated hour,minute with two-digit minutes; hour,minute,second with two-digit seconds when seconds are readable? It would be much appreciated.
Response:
5,25
